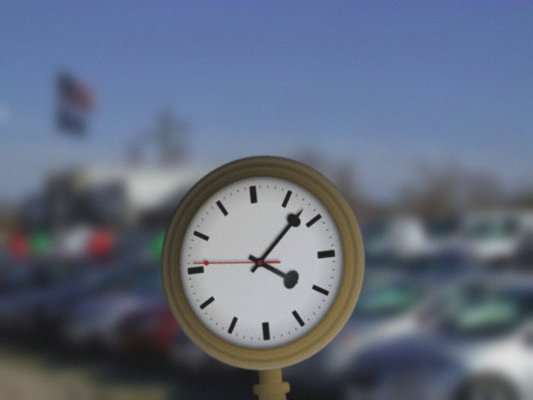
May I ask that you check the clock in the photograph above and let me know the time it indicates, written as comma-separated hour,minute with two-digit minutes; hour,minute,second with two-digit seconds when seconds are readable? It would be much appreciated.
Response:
4,07,46
